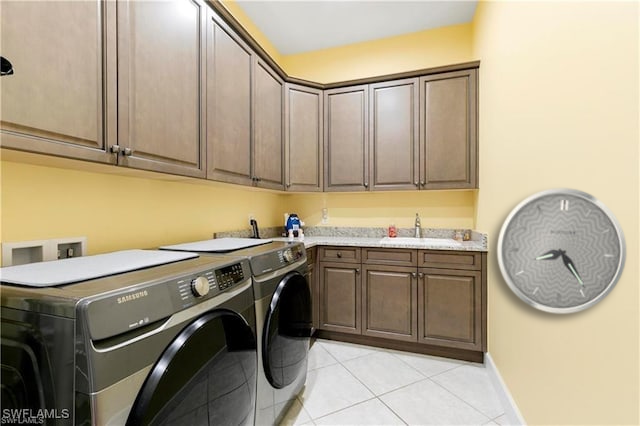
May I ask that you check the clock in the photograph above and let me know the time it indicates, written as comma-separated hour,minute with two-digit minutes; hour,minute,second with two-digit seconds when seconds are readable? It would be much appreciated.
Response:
8,24
